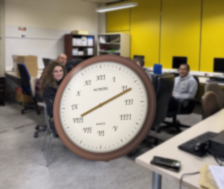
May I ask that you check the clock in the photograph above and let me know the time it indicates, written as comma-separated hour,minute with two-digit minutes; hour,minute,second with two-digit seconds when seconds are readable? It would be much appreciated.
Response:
8,11
